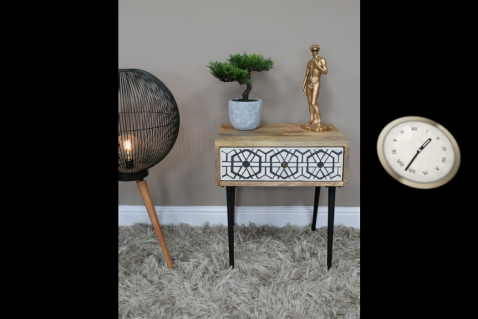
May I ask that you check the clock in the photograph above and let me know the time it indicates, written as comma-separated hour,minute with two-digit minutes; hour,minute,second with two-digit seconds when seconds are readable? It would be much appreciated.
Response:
1,37
